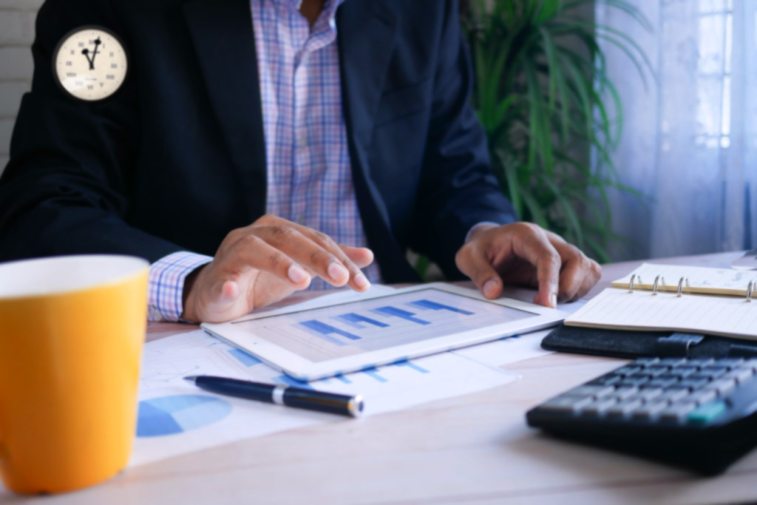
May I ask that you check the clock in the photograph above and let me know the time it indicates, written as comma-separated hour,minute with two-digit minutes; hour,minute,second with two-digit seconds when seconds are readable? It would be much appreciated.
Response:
11,02
